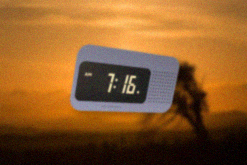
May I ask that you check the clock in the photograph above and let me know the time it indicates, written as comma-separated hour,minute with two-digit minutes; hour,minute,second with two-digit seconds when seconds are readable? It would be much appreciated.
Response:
7,16
